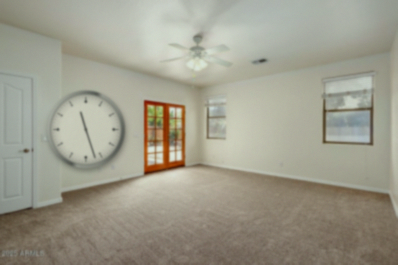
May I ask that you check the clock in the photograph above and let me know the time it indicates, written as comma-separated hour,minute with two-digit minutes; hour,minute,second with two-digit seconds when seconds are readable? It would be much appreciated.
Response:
11,27
